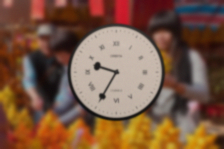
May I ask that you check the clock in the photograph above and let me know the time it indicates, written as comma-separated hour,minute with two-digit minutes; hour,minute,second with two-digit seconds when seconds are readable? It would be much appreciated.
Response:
9,35
